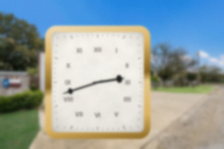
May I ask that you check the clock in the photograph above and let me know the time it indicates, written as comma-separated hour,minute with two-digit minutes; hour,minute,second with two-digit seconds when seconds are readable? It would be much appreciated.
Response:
2,42
